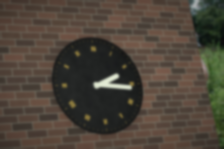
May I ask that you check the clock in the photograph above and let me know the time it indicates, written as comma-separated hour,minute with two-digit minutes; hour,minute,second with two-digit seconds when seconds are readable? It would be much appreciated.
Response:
2,16
